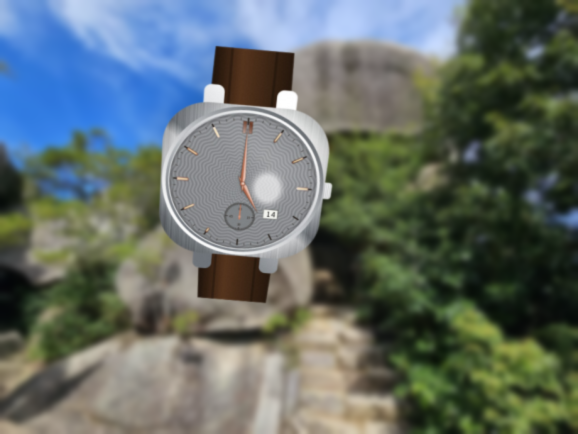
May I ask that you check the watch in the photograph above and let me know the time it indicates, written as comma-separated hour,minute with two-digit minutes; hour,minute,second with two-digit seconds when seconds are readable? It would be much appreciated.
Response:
5,00
